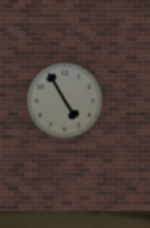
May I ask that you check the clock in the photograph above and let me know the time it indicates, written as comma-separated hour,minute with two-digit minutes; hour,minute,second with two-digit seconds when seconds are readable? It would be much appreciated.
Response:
4,55
